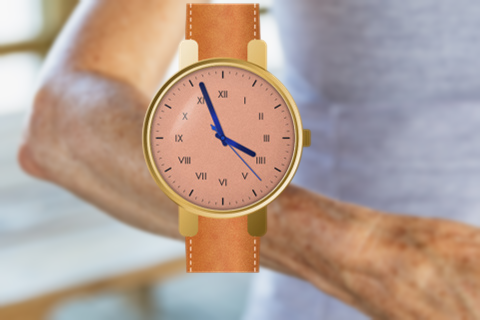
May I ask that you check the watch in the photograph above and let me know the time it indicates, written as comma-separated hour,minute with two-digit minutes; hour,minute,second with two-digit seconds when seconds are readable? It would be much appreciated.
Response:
3,56,23
